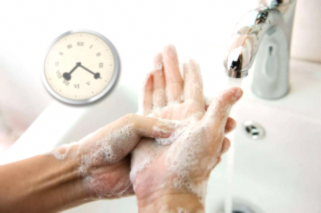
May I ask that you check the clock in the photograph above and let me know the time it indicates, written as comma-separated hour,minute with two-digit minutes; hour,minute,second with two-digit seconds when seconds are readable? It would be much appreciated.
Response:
7,20
